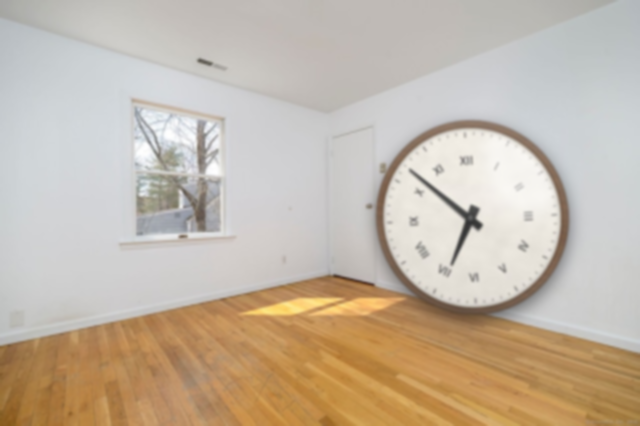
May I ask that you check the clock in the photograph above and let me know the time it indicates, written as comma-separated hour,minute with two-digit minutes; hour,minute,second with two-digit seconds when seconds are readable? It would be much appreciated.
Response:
6,52
